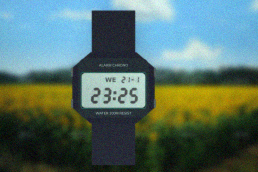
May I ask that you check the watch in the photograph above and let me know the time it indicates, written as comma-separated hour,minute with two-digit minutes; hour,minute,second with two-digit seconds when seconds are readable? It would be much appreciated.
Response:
23,25
